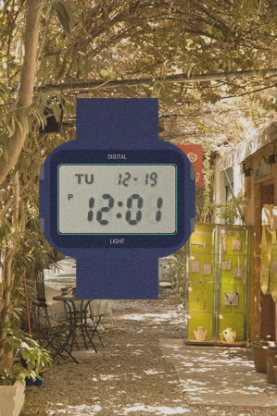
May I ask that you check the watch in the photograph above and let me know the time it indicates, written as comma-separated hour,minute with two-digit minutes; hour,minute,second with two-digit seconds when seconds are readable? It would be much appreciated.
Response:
12,01
